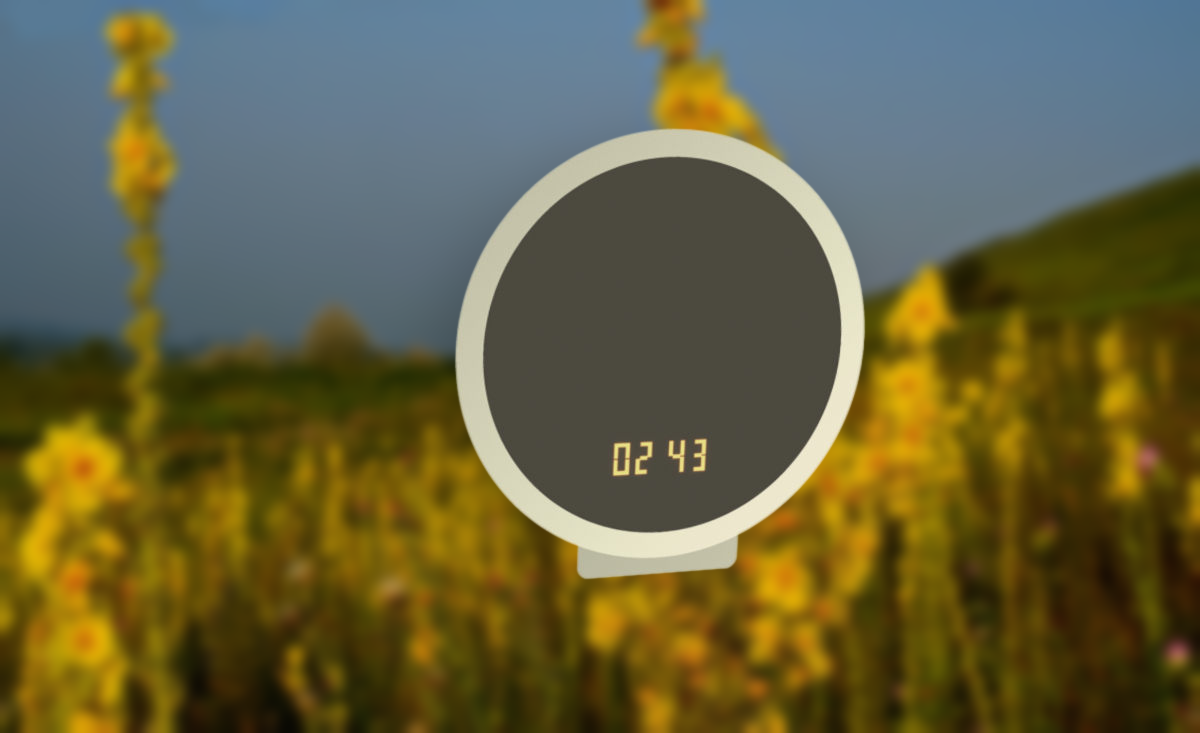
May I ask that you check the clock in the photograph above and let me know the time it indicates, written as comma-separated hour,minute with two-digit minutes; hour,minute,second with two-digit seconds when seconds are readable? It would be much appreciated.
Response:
2,43
